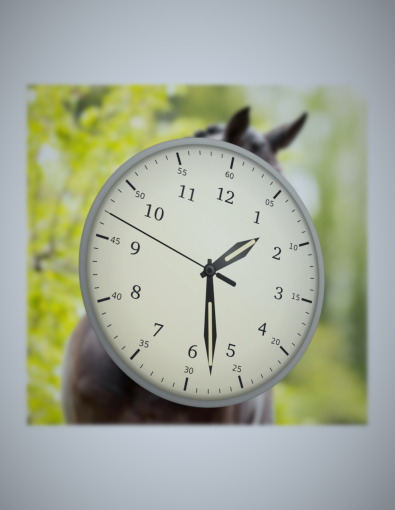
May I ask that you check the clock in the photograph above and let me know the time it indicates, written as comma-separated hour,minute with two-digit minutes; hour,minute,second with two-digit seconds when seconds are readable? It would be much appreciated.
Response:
1,27,47
